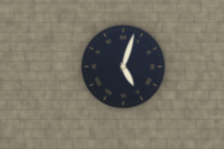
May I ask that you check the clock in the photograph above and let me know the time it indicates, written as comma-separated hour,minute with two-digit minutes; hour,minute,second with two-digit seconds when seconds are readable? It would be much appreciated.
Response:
5,03
